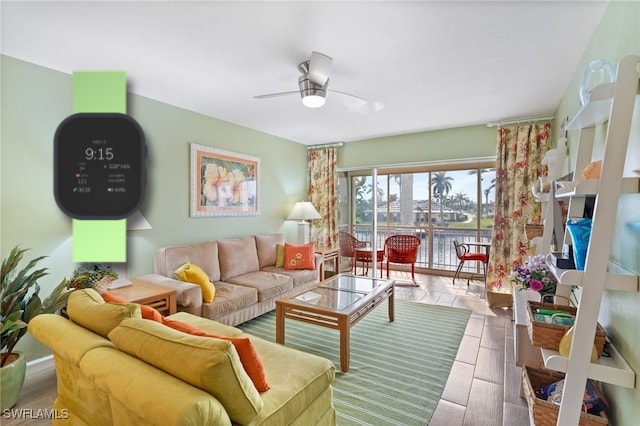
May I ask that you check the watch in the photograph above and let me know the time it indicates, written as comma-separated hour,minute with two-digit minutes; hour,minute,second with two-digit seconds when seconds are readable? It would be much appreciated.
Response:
9,15
